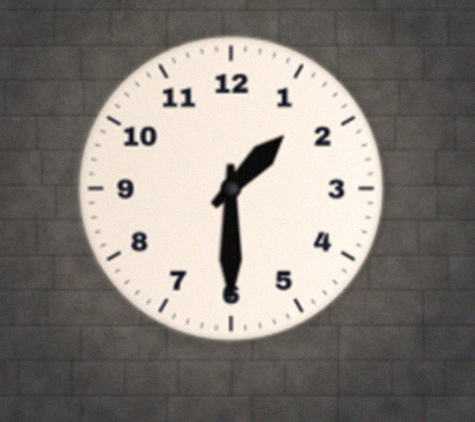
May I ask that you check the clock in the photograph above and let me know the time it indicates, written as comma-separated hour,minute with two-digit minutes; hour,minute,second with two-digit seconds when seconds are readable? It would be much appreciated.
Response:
1,30
